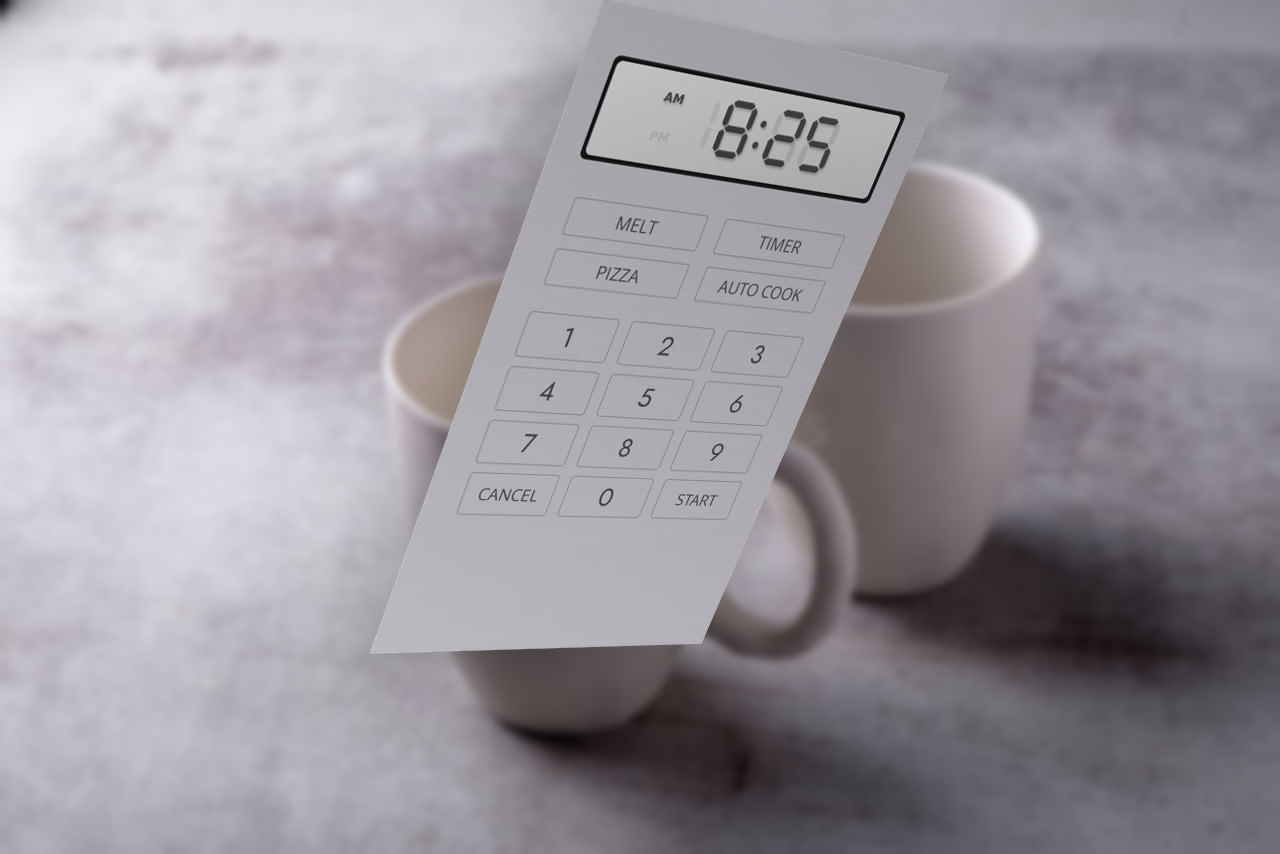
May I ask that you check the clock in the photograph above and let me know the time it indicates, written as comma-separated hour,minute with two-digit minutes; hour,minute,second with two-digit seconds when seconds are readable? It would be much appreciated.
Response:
8,25
